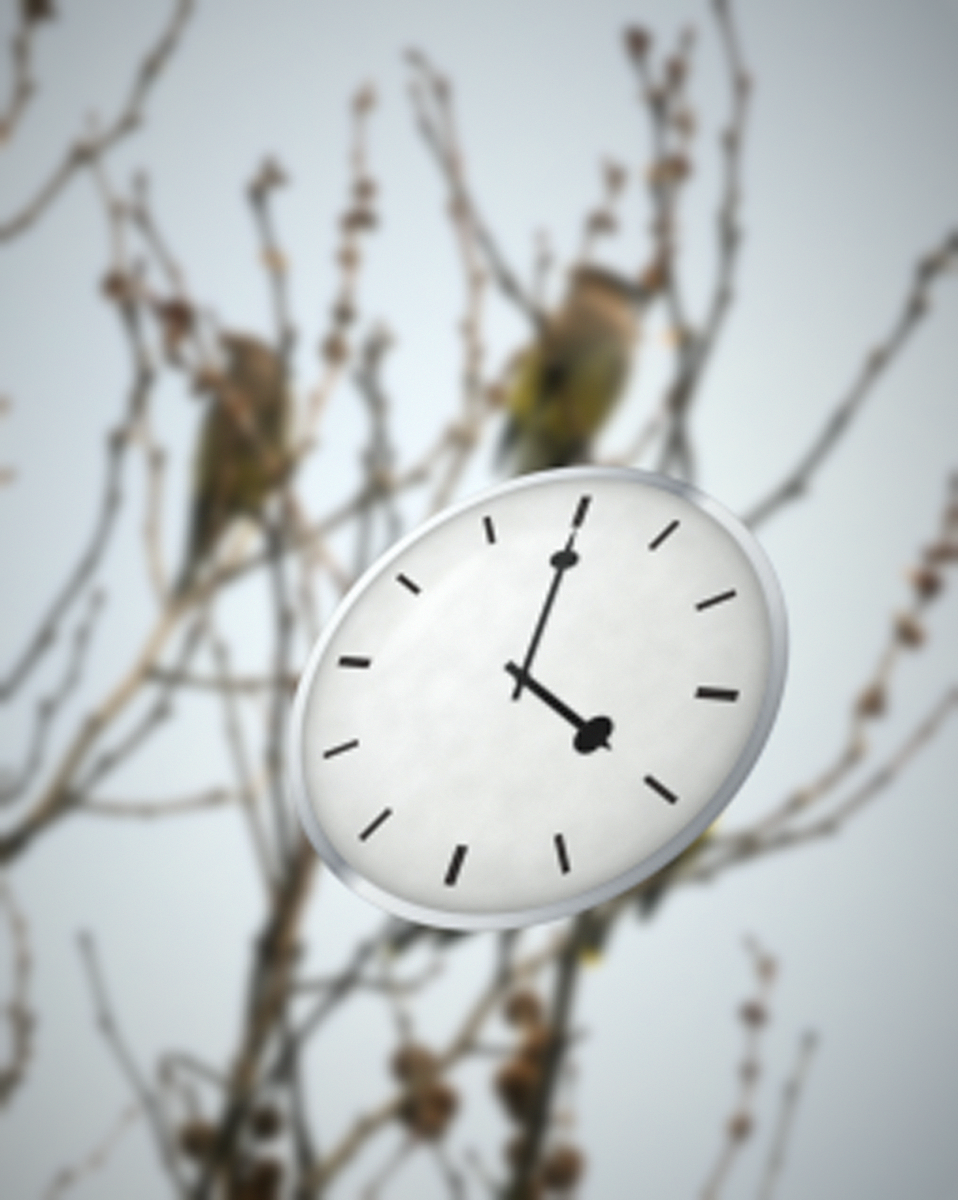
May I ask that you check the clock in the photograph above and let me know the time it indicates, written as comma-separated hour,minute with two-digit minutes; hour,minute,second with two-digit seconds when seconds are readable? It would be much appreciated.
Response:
4,00
